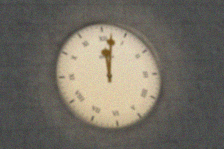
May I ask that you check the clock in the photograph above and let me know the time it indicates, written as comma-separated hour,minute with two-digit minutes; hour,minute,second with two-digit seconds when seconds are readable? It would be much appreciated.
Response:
12,02
